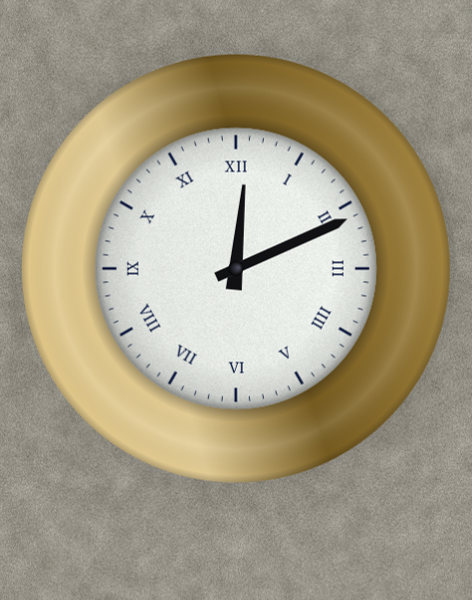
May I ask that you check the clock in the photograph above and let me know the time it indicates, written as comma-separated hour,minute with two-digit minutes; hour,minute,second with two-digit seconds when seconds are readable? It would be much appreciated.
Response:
12,11
